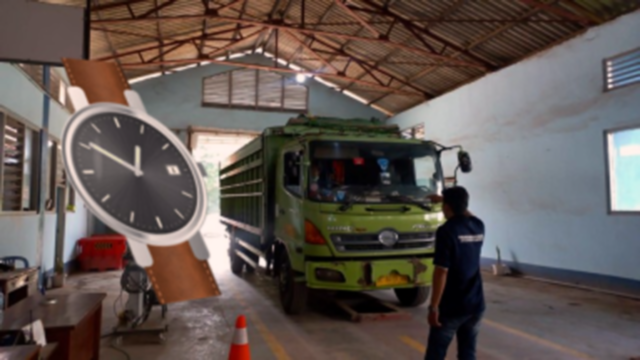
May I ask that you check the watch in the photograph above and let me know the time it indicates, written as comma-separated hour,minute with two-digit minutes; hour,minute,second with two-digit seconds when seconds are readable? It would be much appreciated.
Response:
12,51
